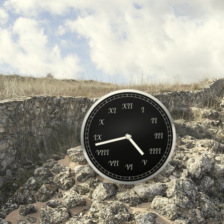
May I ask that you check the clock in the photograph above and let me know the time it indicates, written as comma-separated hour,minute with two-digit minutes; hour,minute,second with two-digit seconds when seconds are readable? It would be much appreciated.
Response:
4,43
